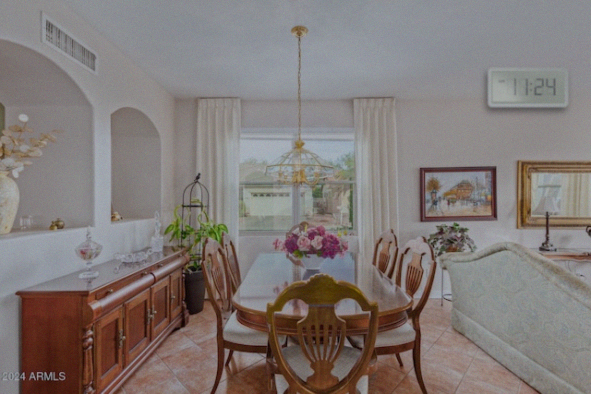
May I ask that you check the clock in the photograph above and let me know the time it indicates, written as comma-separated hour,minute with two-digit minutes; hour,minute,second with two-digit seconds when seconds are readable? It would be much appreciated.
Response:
11,24
